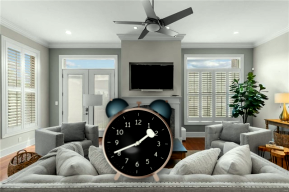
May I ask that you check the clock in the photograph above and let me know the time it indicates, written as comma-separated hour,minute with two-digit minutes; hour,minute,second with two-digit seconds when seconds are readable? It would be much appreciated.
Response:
1,41
